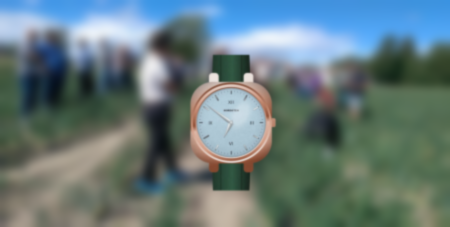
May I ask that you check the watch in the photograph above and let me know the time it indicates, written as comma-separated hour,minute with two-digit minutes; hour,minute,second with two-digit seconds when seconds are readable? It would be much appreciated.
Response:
6,51
